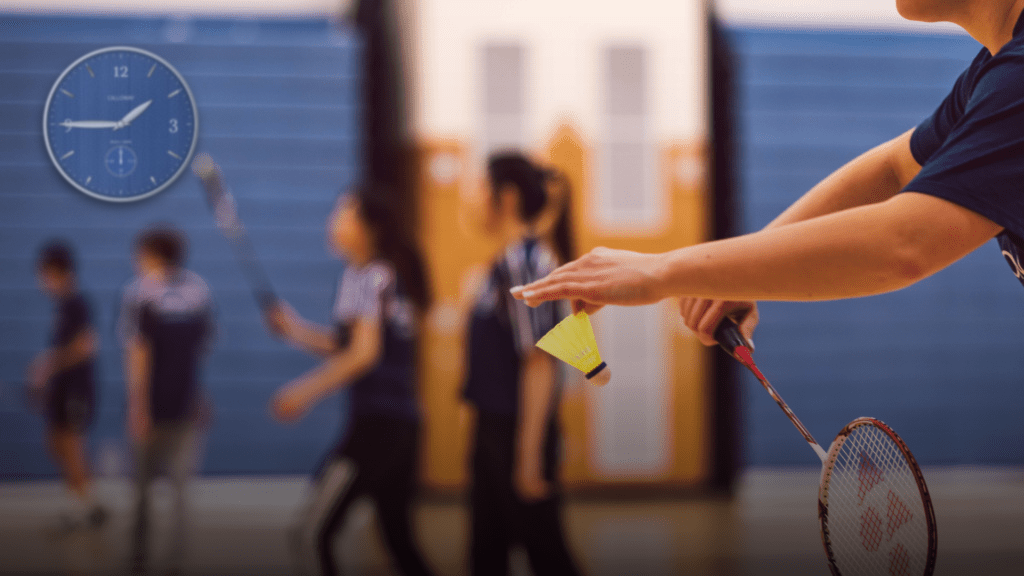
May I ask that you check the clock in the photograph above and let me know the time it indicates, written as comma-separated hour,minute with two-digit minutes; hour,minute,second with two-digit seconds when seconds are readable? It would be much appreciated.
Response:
1,45
